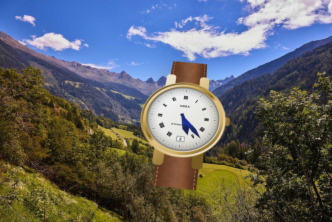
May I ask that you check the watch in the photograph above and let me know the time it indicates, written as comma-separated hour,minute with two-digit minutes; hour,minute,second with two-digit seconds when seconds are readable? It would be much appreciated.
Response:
5,23
